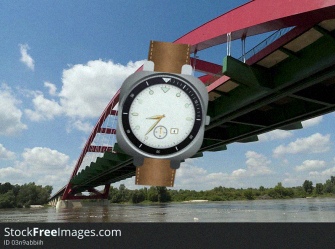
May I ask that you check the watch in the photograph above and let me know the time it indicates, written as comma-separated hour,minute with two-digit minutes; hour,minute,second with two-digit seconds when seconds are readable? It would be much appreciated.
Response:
8,36
